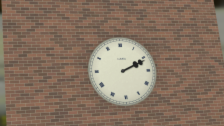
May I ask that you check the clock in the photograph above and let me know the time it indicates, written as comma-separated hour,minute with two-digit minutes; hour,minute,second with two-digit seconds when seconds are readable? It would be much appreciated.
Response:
2,11
